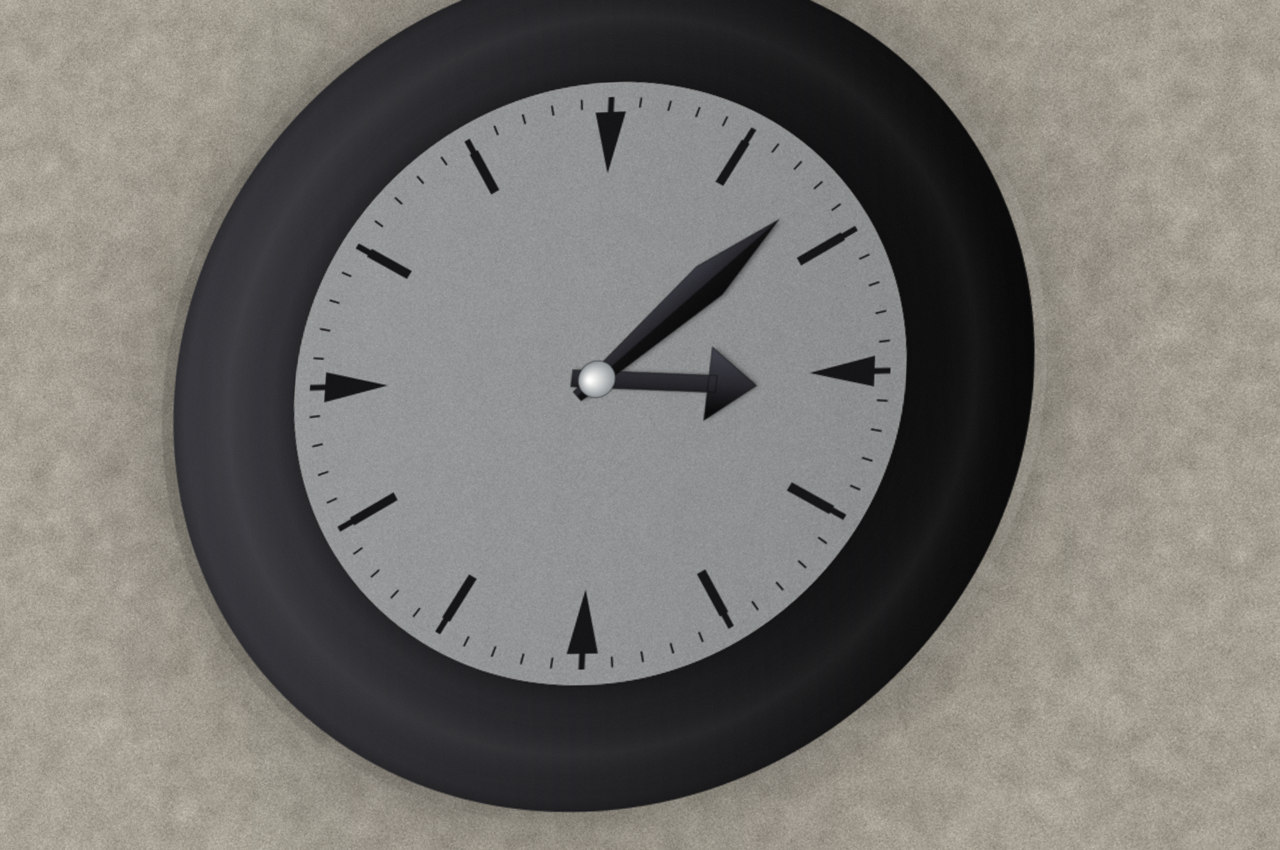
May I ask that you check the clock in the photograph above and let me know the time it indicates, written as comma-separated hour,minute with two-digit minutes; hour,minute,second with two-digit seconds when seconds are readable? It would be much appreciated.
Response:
3,08
